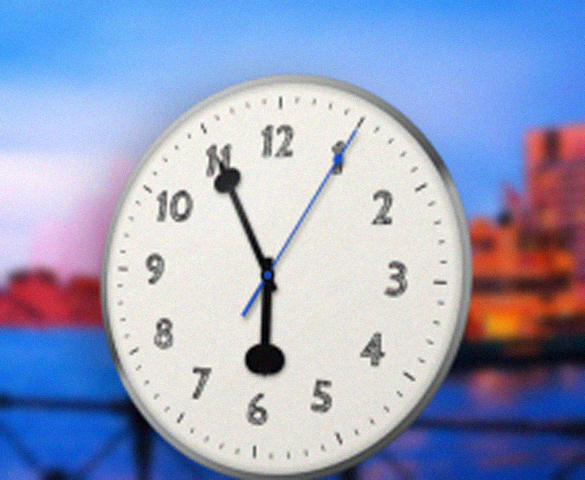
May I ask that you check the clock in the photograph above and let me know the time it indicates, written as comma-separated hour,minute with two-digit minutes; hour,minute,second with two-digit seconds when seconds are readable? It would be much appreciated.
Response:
5,55,05
